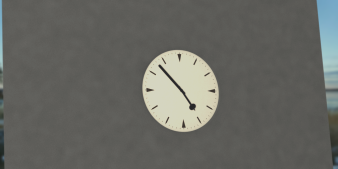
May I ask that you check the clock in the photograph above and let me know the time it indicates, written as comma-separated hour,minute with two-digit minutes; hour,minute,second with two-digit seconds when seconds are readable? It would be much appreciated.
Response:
4,53
